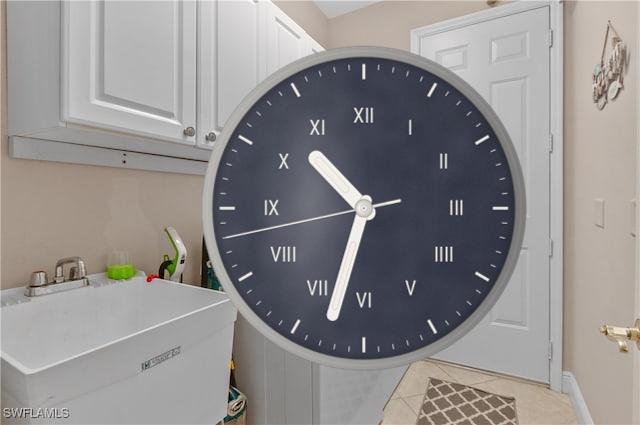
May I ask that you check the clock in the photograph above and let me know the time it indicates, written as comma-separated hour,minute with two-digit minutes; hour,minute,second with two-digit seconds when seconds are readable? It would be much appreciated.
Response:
10,32,43
